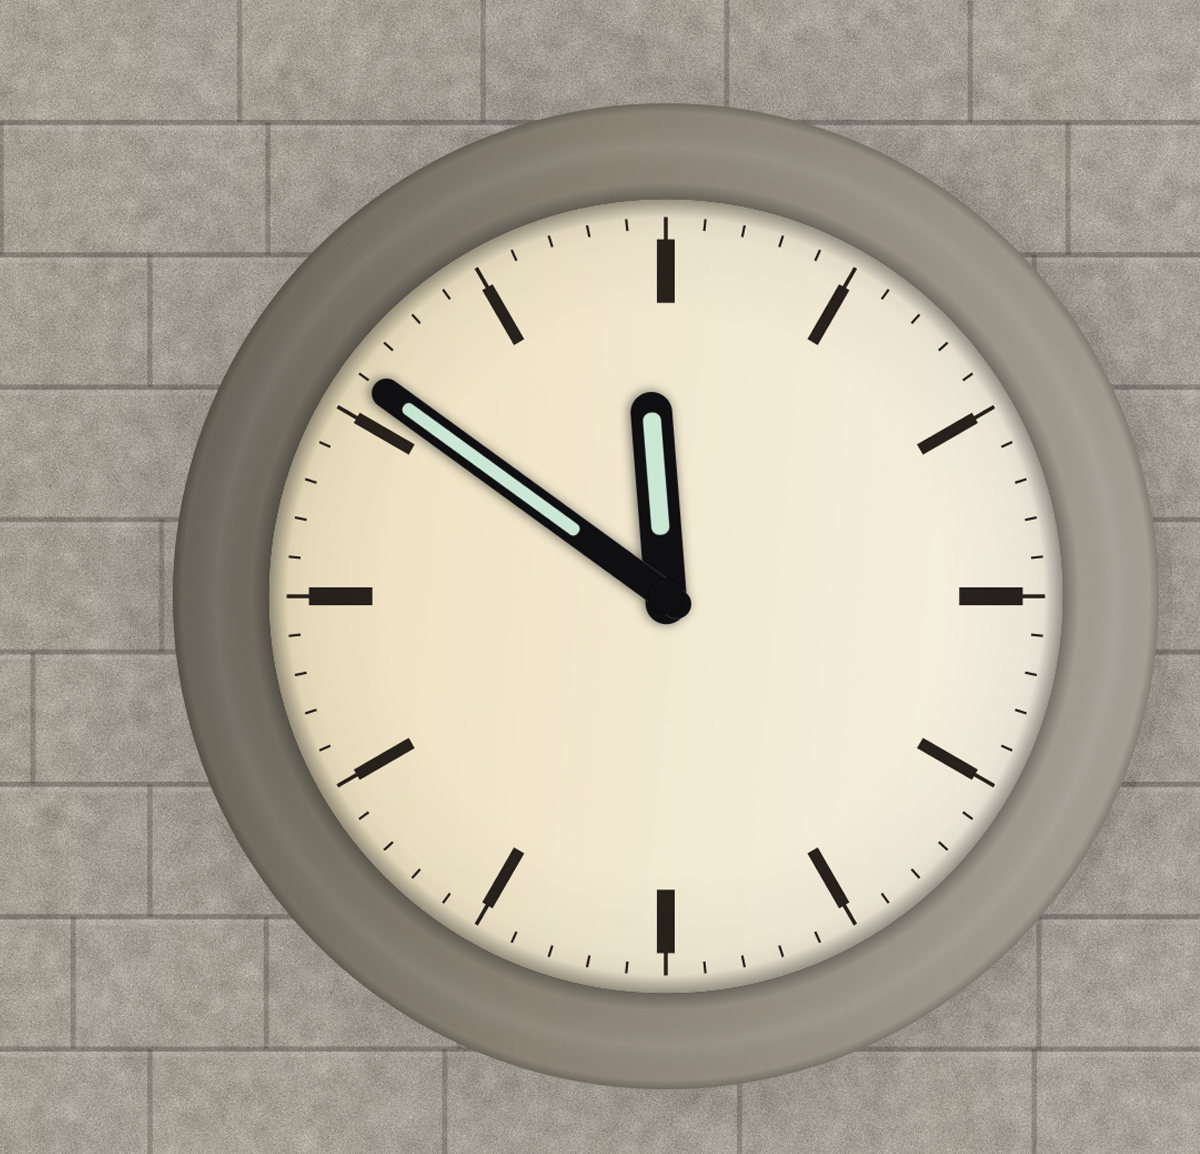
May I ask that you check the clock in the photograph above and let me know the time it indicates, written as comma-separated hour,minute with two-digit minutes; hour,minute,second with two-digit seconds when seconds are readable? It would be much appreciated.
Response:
11,51
